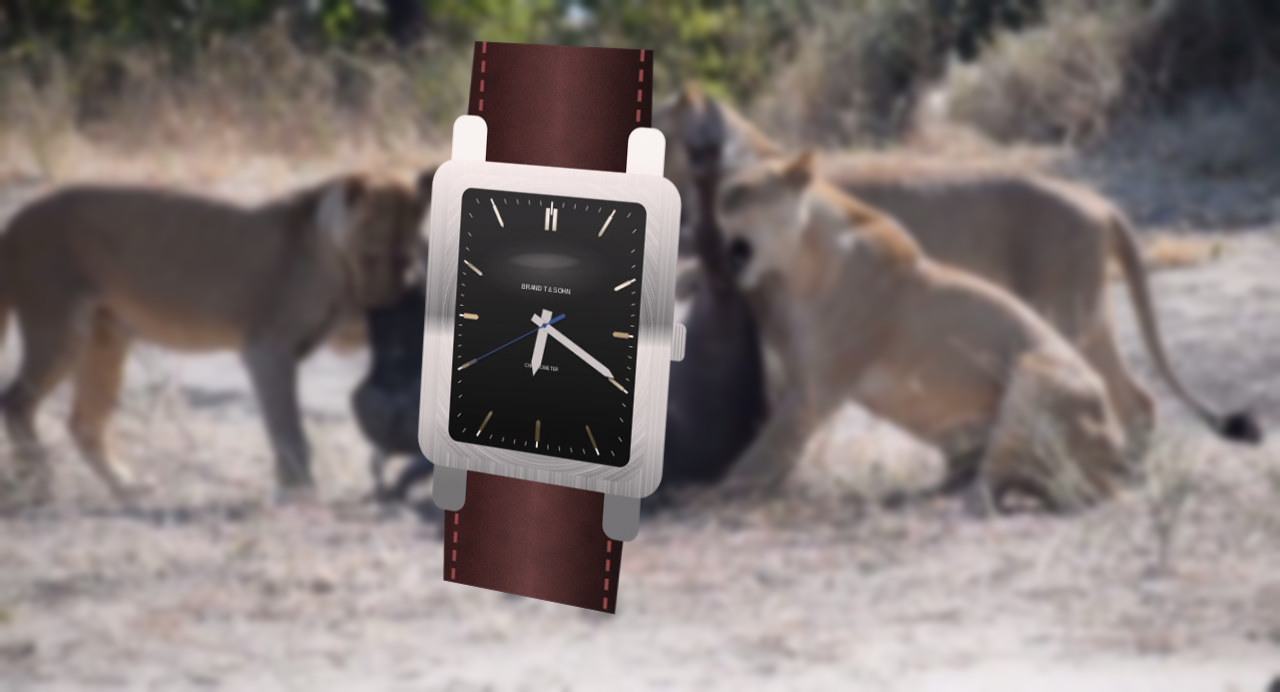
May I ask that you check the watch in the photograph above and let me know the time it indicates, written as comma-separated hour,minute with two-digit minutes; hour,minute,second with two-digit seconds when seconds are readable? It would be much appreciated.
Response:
6,19,40
